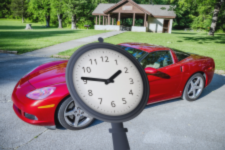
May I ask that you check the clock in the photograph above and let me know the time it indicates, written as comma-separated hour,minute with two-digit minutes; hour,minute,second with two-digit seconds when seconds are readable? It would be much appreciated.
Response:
1,46
